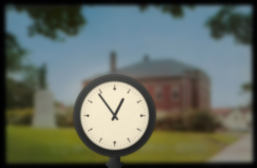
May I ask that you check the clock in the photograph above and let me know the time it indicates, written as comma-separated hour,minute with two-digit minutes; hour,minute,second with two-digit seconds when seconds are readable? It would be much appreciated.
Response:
12,54
